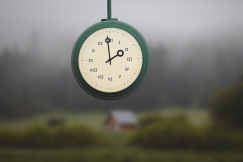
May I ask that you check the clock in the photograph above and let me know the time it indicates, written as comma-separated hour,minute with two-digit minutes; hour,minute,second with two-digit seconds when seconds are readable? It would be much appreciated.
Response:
1,59
